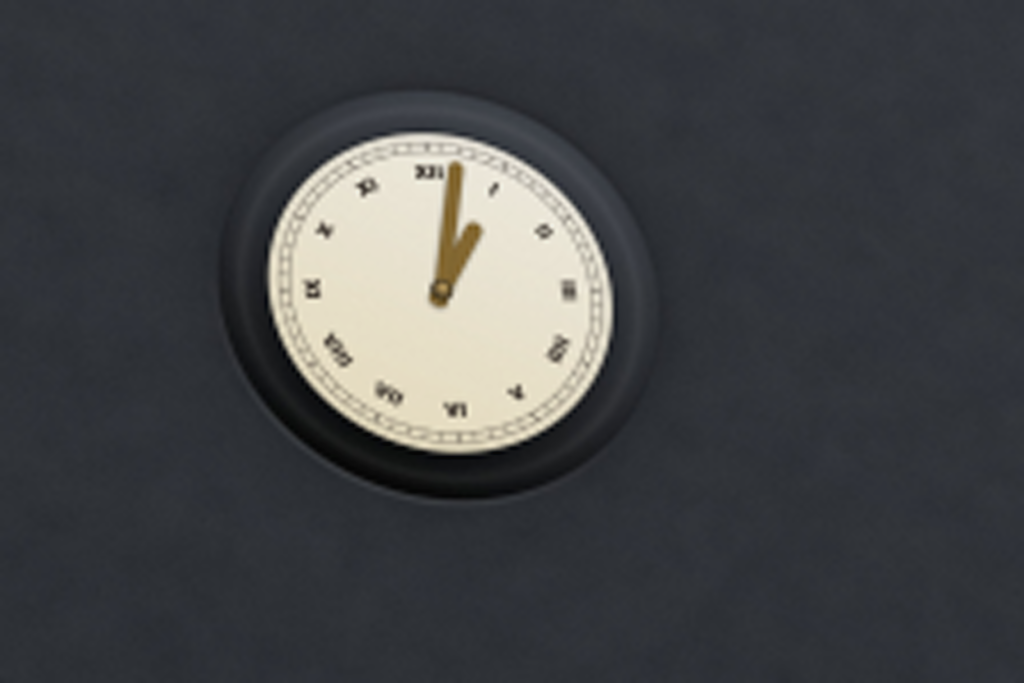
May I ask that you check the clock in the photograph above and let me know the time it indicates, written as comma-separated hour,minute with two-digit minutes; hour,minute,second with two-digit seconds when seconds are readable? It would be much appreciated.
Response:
1,02
